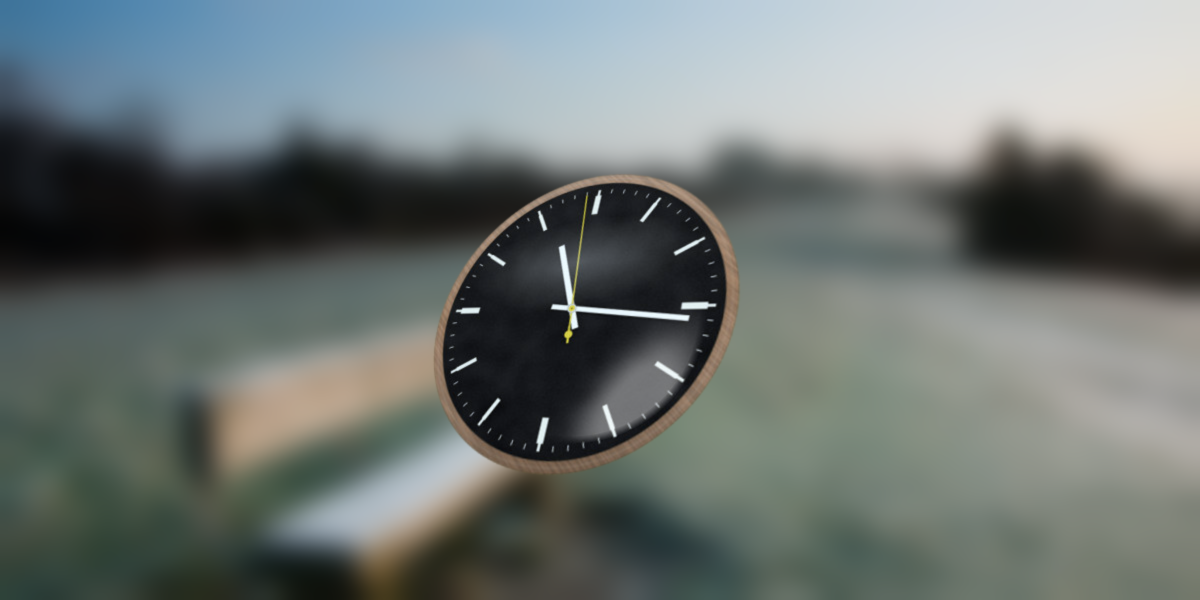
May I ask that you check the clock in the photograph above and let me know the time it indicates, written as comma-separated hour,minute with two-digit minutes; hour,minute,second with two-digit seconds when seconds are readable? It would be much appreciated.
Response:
11,15,59
